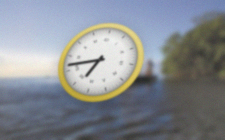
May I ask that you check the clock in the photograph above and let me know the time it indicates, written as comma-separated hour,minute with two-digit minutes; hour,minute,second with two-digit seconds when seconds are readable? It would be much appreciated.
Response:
6,42
